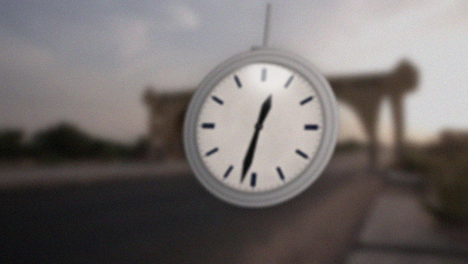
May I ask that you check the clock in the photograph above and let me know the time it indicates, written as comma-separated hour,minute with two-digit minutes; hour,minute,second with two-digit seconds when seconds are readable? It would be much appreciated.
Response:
12,32
